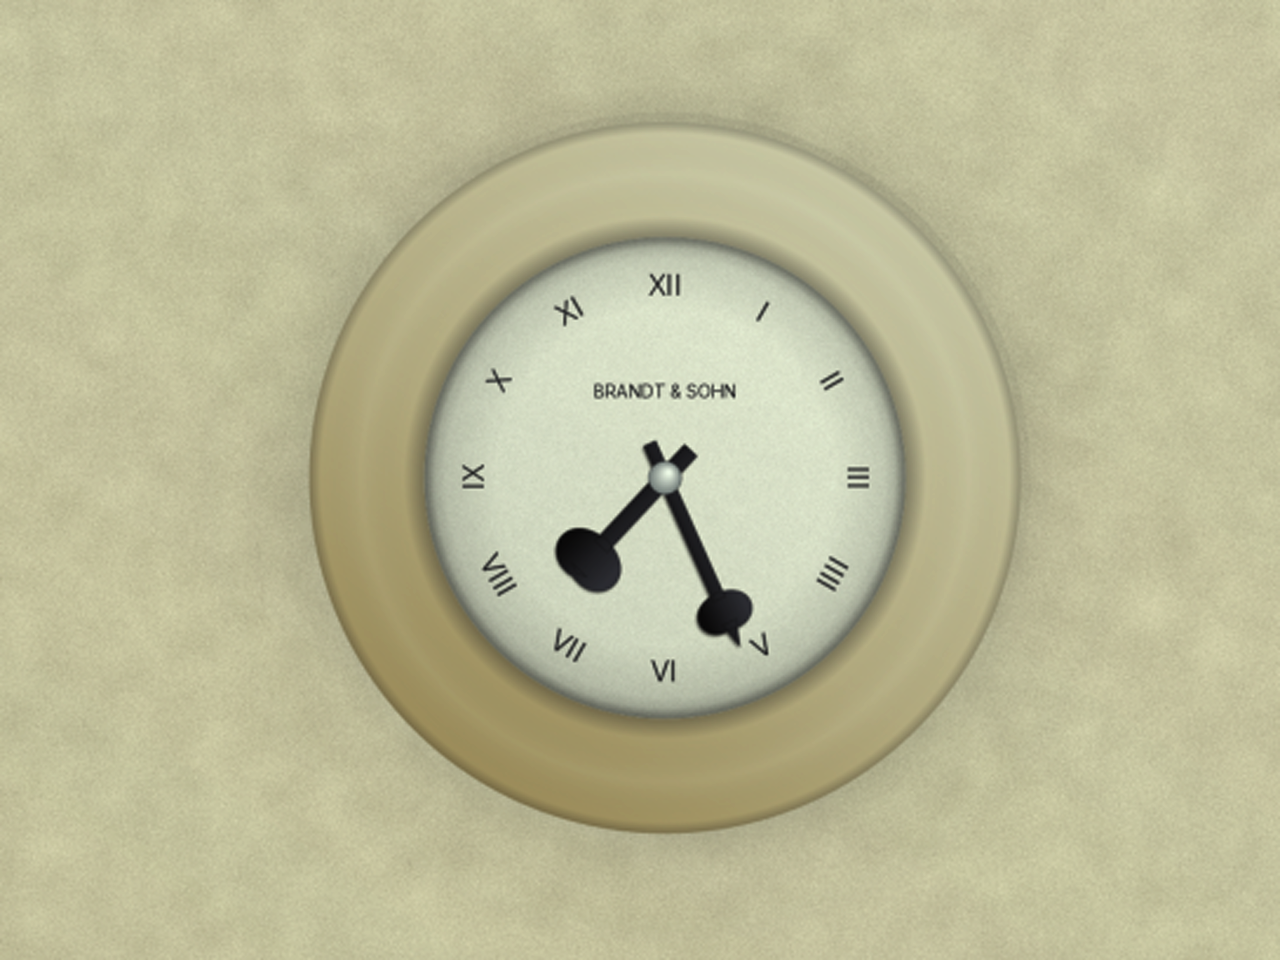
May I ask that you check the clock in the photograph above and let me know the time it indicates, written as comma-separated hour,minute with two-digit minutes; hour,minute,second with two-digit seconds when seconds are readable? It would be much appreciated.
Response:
7,26
